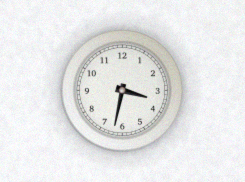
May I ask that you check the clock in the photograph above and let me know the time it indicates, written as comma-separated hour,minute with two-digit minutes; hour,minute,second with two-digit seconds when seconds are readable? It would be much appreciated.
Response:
3,32
